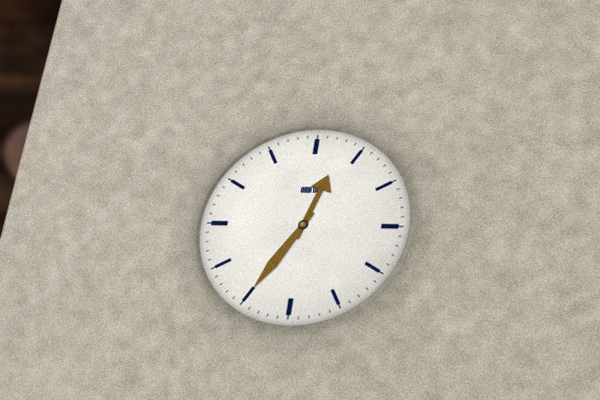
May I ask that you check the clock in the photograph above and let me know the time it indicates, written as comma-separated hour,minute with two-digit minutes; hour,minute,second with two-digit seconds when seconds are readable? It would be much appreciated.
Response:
12,35
